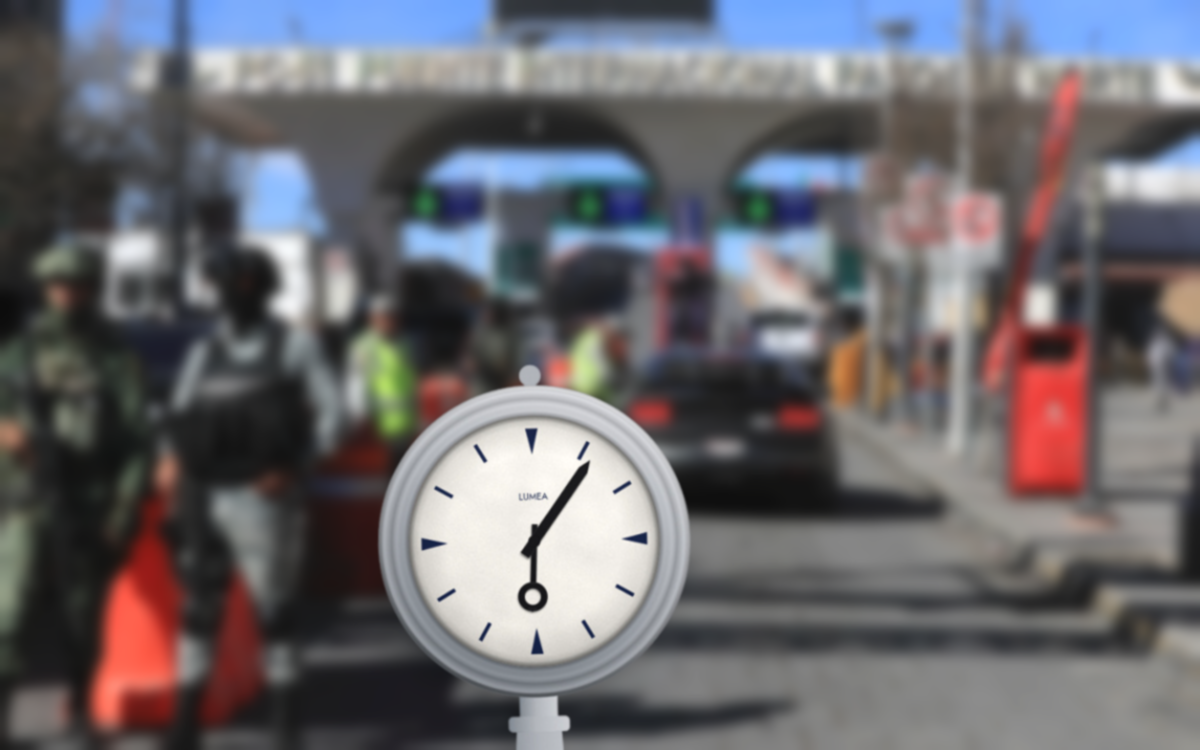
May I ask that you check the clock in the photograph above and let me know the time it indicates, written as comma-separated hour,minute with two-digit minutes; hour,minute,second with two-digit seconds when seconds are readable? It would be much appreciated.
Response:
6,06
